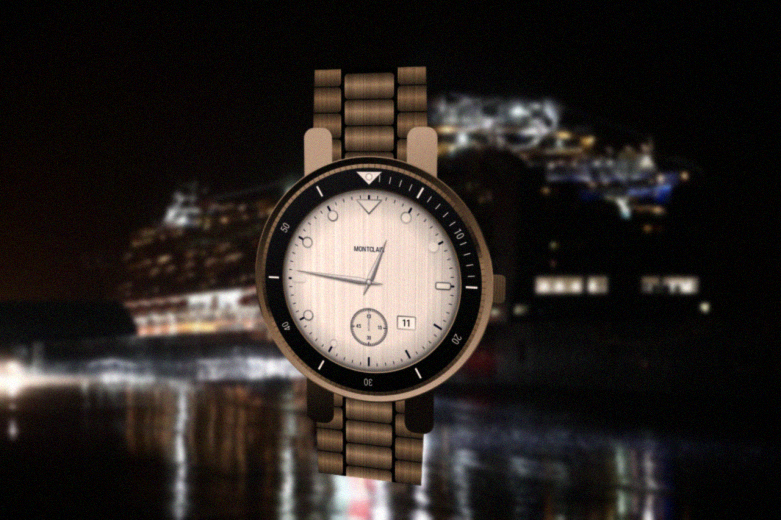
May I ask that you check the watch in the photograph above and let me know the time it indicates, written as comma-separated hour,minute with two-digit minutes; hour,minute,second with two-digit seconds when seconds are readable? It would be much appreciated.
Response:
12,46
